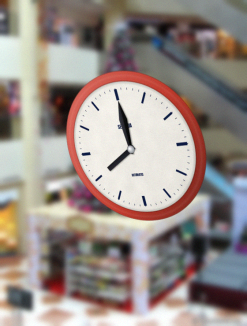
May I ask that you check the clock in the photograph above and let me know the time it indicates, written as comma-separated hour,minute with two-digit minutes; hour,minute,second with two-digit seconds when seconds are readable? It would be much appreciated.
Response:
8,00
